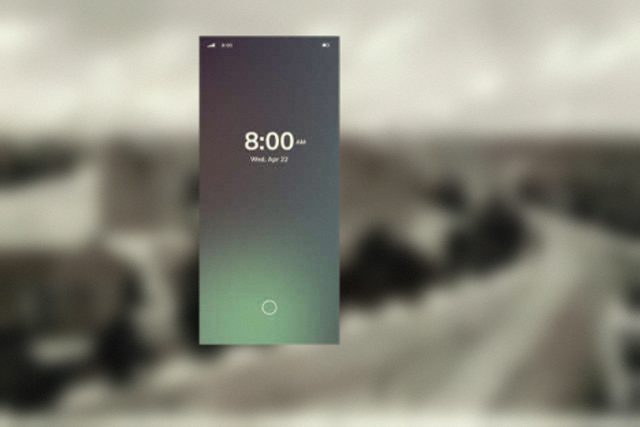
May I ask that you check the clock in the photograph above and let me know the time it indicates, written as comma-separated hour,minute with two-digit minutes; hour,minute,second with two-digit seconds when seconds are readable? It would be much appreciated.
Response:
8,00
